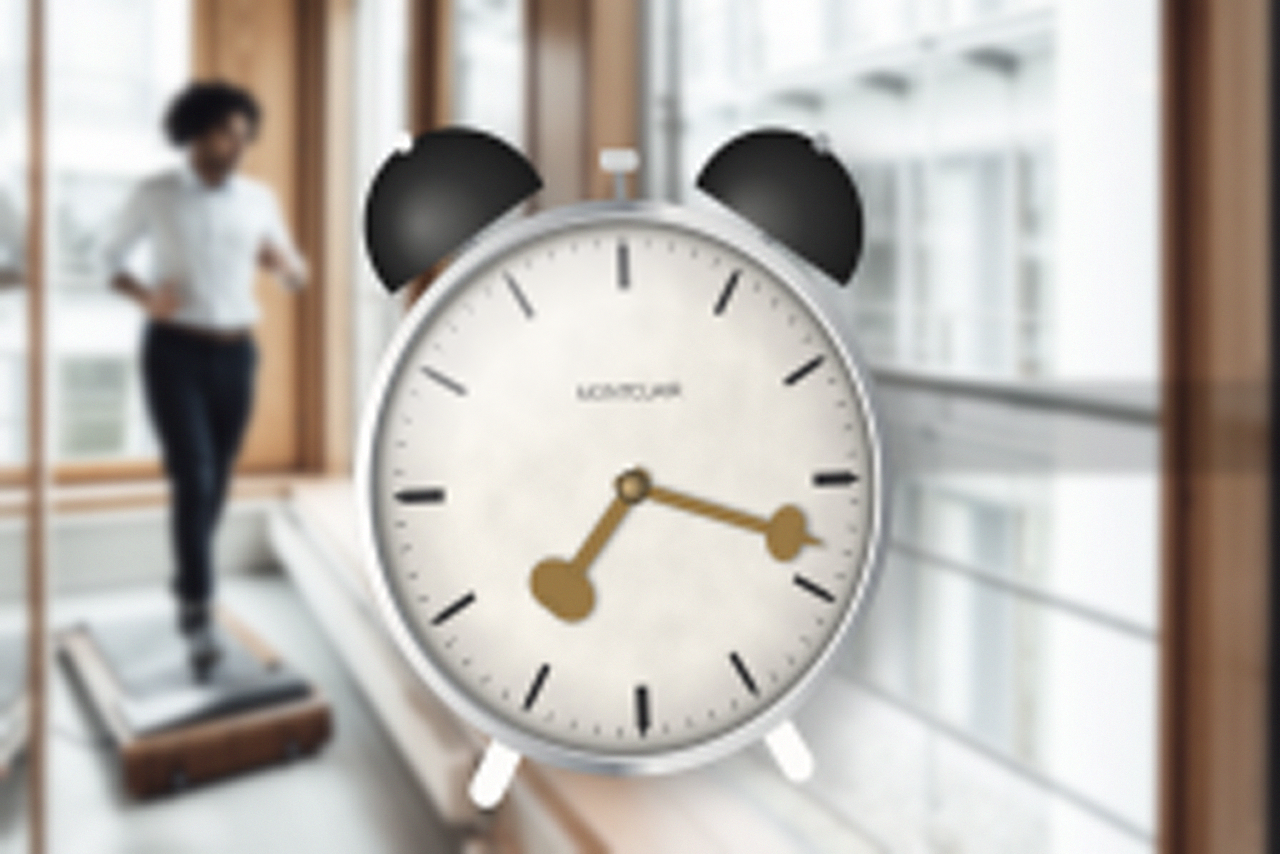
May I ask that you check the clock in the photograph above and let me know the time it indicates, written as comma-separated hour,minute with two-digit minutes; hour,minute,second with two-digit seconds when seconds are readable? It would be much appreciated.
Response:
7,18
